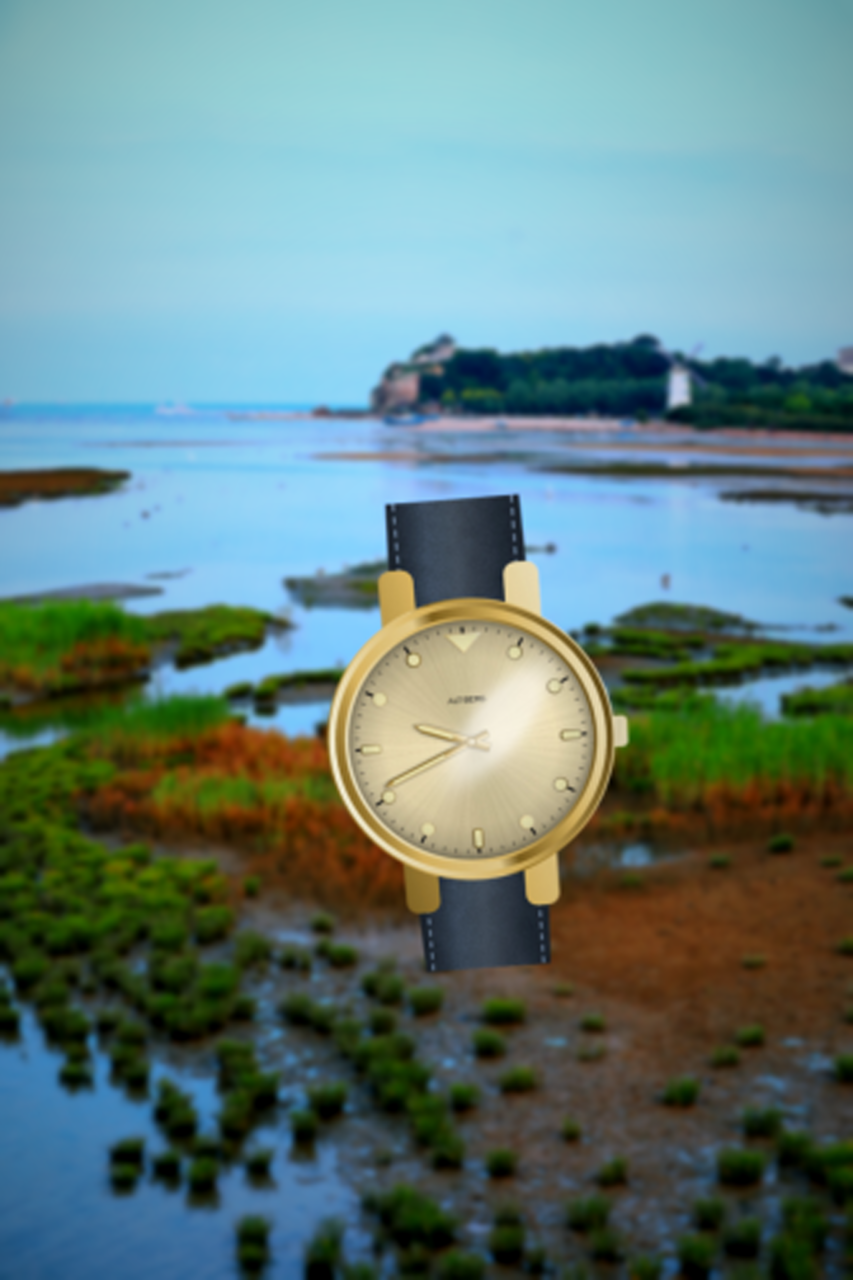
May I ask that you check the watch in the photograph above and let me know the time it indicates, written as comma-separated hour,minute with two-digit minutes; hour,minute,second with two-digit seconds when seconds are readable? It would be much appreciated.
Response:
9,41
